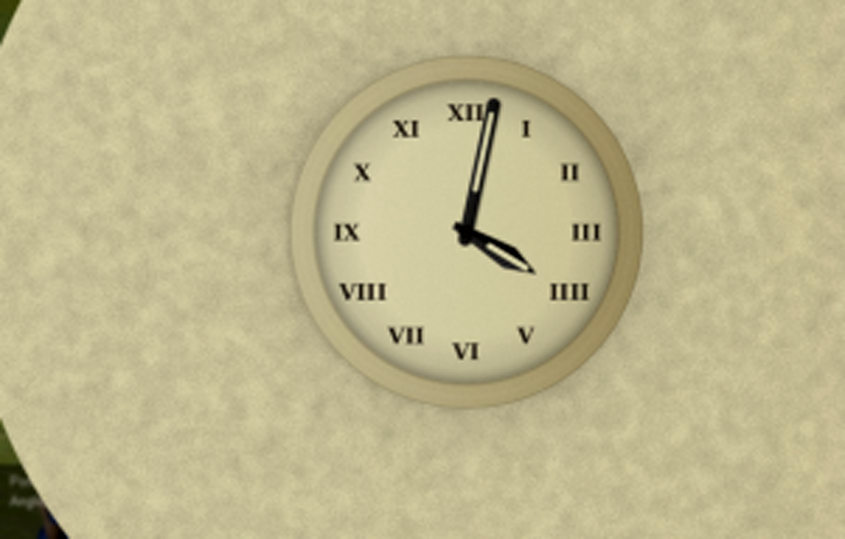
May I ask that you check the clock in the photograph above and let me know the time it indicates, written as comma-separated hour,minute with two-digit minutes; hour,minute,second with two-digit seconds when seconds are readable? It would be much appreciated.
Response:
4,02
